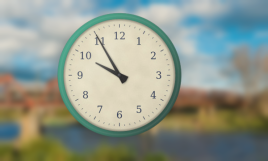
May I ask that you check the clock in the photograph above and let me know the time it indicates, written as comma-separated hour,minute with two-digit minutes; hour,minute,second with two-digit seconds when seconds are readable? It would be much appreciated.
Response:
9,55
